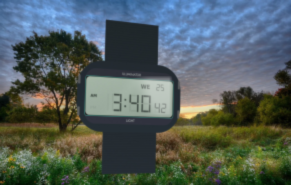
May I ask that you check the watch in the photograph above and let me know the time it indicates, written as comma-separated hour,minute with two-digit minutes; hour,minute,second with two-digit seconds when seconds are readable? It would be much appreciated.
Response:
3,40,42
